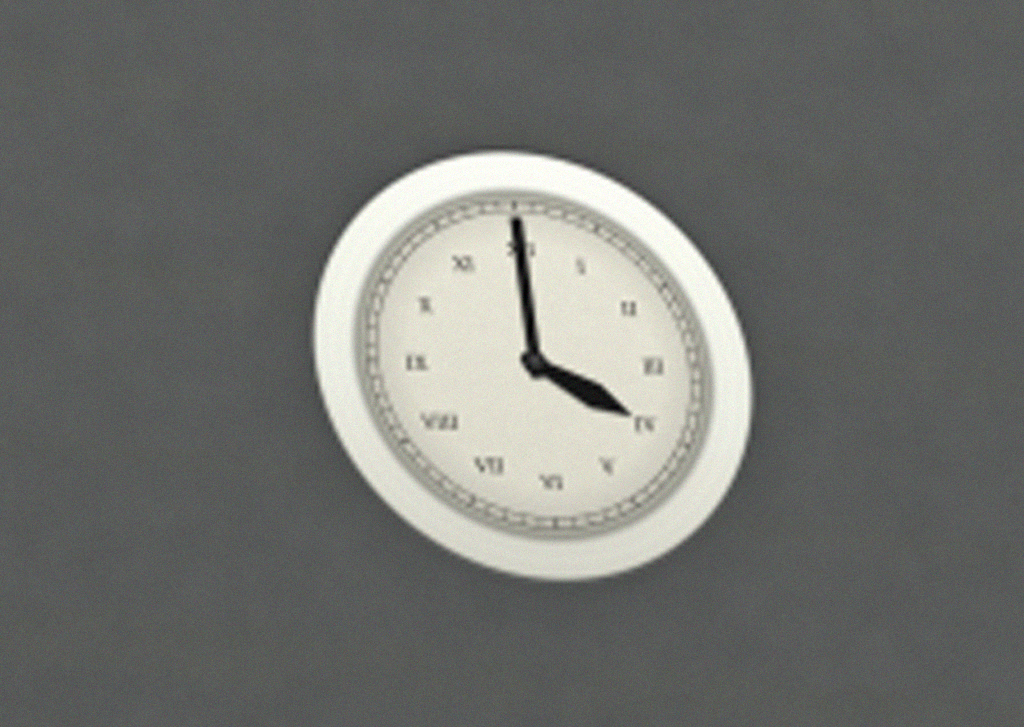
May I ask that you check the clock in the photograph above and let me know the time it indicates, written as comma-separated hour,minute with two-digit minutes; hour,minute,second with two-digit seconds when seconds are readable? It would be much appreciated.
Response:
4,00
